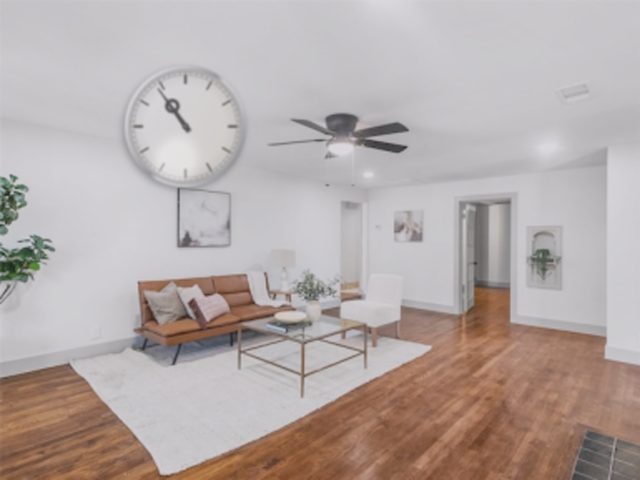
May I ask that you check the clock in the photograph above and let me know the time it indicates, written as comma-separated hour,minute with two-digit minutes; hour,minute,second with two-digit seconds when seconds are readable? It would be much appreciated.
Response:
10,54
